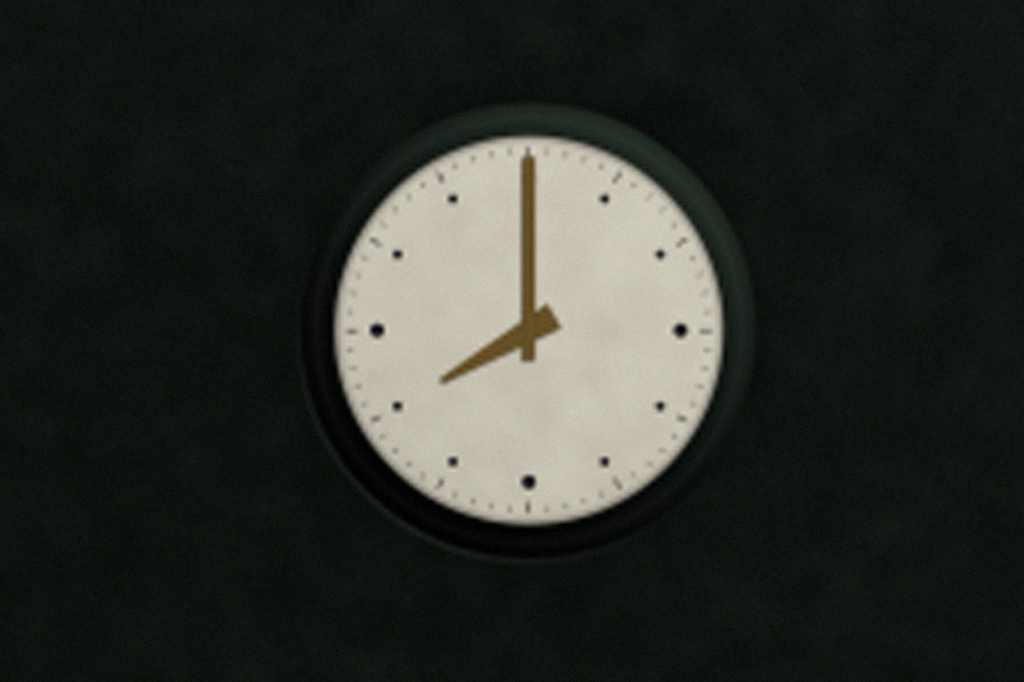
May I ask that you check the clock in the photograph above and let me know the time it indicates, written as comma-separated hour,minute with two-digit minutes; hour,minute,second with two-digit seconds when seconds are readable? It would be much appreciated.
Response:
8,00
